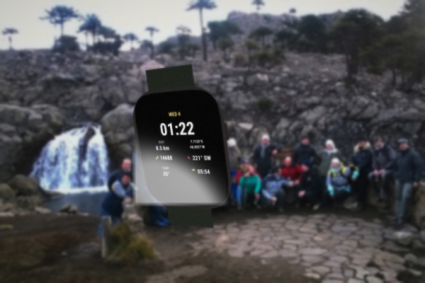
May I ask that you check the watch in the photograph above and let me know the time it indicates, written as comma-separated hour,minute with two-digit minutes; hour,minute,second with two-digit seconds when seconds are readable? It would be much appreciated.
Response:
1,22
